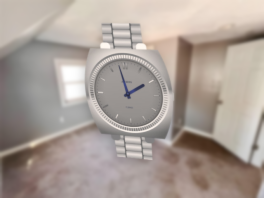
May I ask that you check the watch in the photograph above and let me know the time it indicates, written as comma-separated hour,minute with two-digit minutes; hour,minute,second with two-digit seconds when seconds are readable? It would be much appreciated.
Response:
1,58
